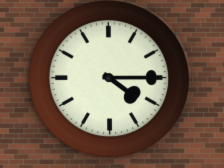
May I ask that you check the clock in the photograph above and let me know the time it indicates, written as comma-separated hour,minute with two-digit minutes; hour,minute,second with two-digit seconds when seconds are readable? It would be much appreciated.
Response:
4,15
